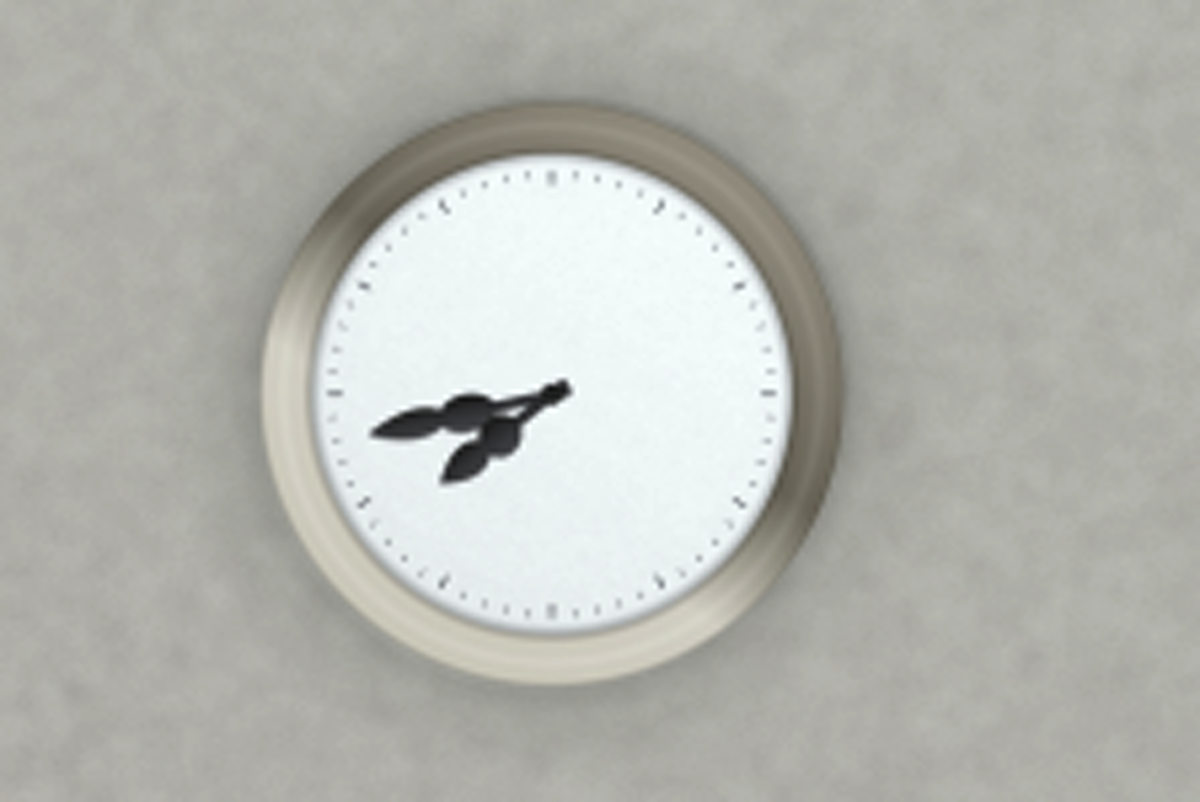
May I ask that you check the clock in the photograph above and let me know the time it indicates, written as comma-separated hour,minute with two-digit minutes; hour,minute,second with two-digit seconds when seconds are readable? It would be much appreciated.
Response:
7,43
